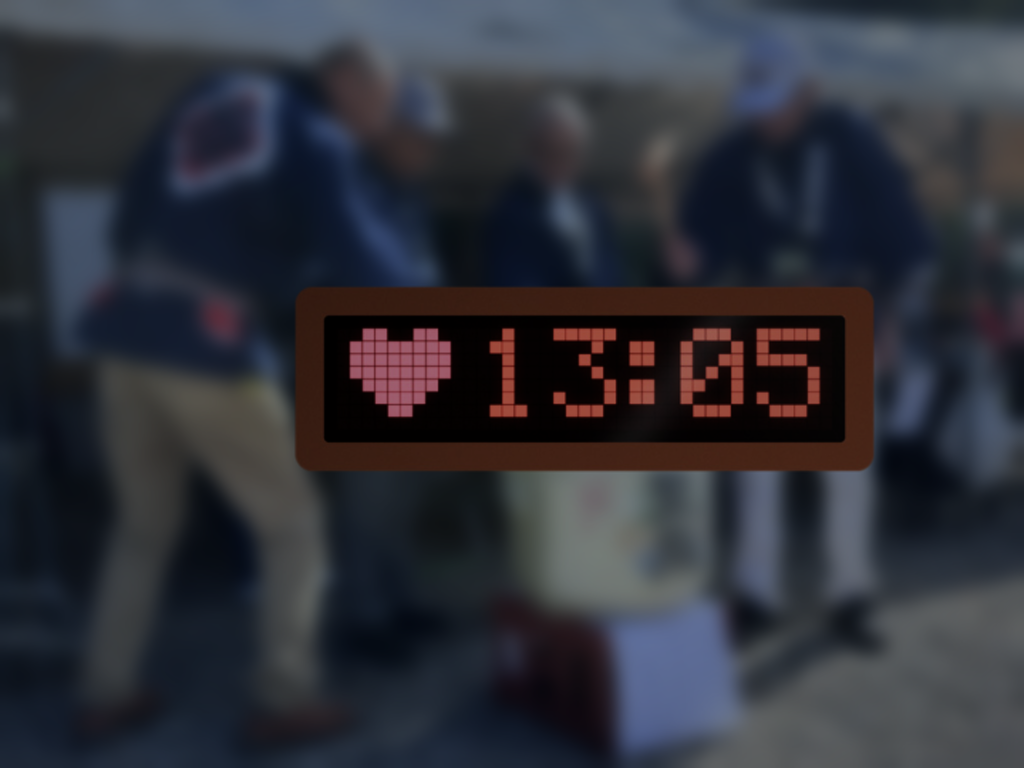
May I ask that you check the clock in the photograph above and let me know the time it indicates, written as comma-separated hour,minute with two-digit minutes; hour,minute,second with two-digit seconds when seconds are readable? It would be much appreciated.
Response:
13,05
